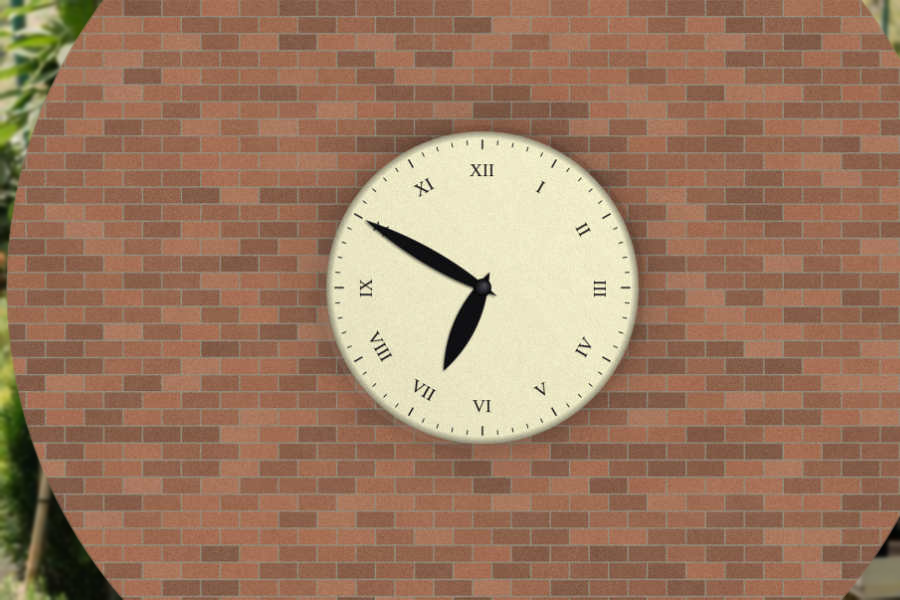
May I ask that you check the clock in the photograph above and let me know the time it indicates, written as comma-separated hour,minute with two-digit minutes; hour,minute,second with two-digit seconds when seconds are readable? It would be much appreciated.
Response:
6,50
